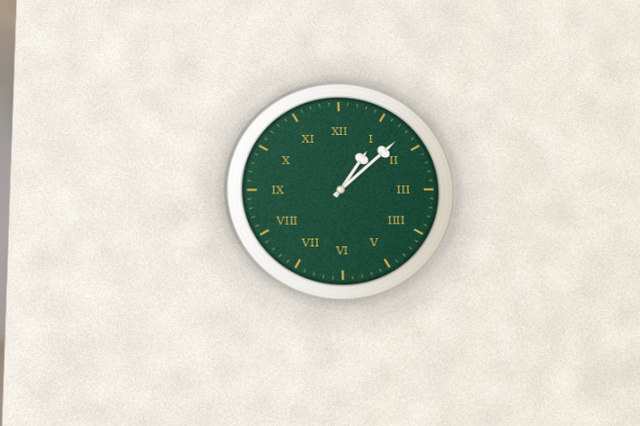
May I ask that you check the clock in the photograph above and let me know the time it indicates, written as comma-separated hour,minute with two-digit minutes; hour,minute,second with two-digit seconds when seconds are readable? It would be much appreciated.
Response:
1,08
